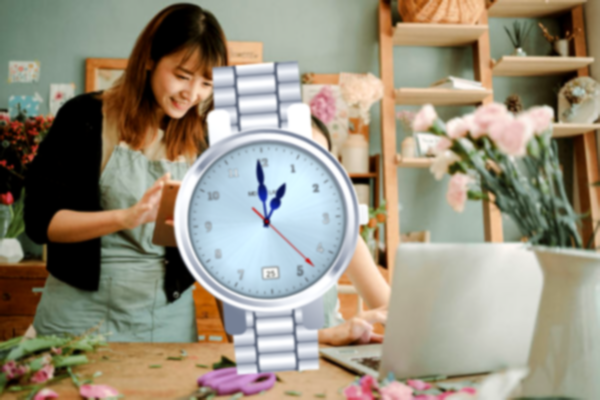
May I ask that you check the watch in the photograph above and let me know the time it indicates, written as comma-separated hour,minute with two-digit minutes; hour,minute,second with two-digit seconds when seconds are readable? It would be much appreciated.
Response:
12,59,23
